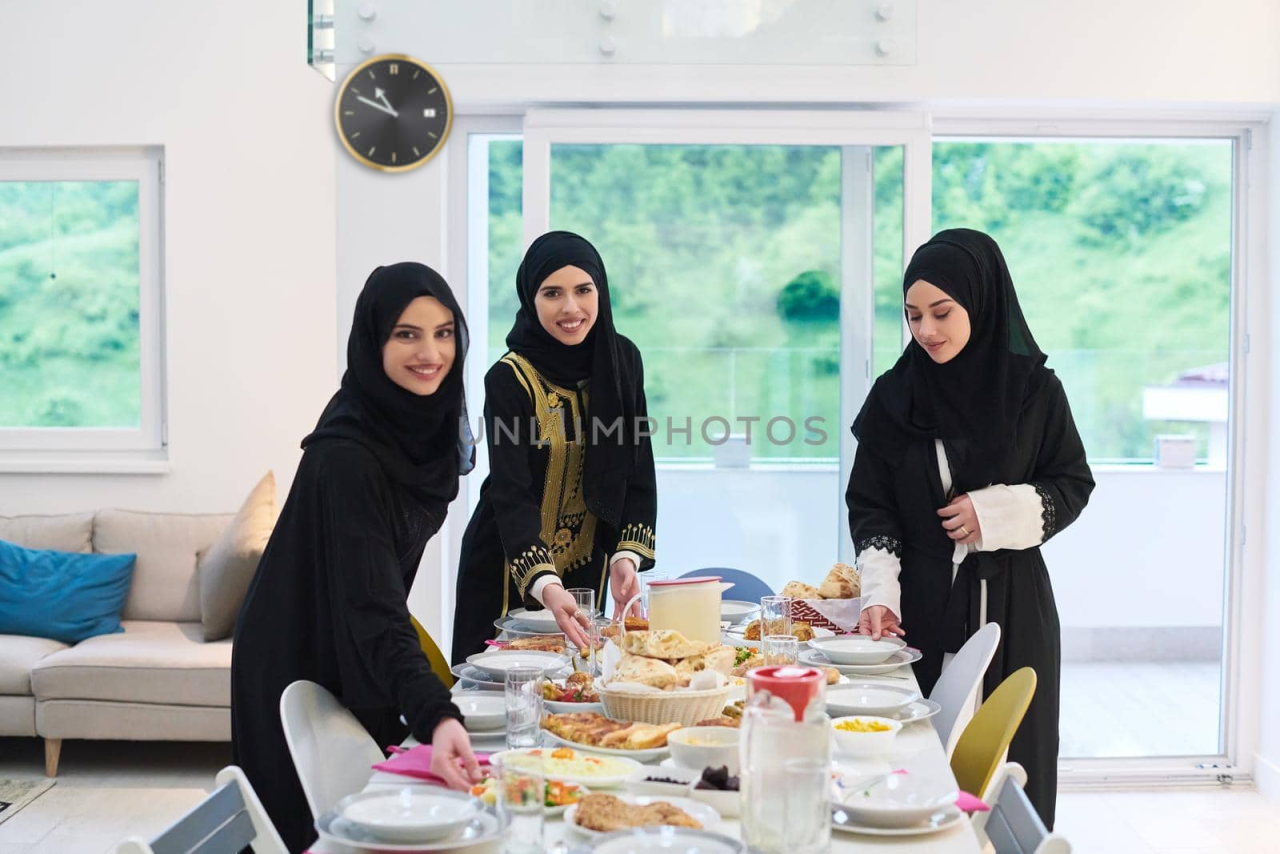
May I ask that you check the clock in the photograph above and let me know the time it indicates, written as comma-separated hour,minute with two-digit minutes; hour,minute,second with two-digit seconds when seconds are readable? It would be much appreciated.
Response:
10,49
